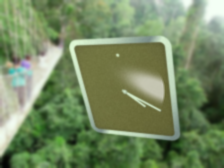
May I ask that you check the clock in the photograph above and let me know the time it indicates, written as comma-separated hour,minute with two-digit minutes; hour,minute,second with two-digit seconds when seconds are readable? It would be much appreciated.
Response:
4,20
